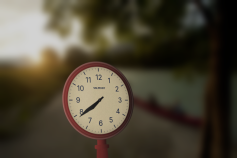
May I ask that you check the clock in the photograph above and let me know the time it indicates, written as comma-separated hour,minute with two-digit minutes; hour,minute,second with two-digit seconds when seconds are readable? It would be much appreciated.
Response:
7,39
